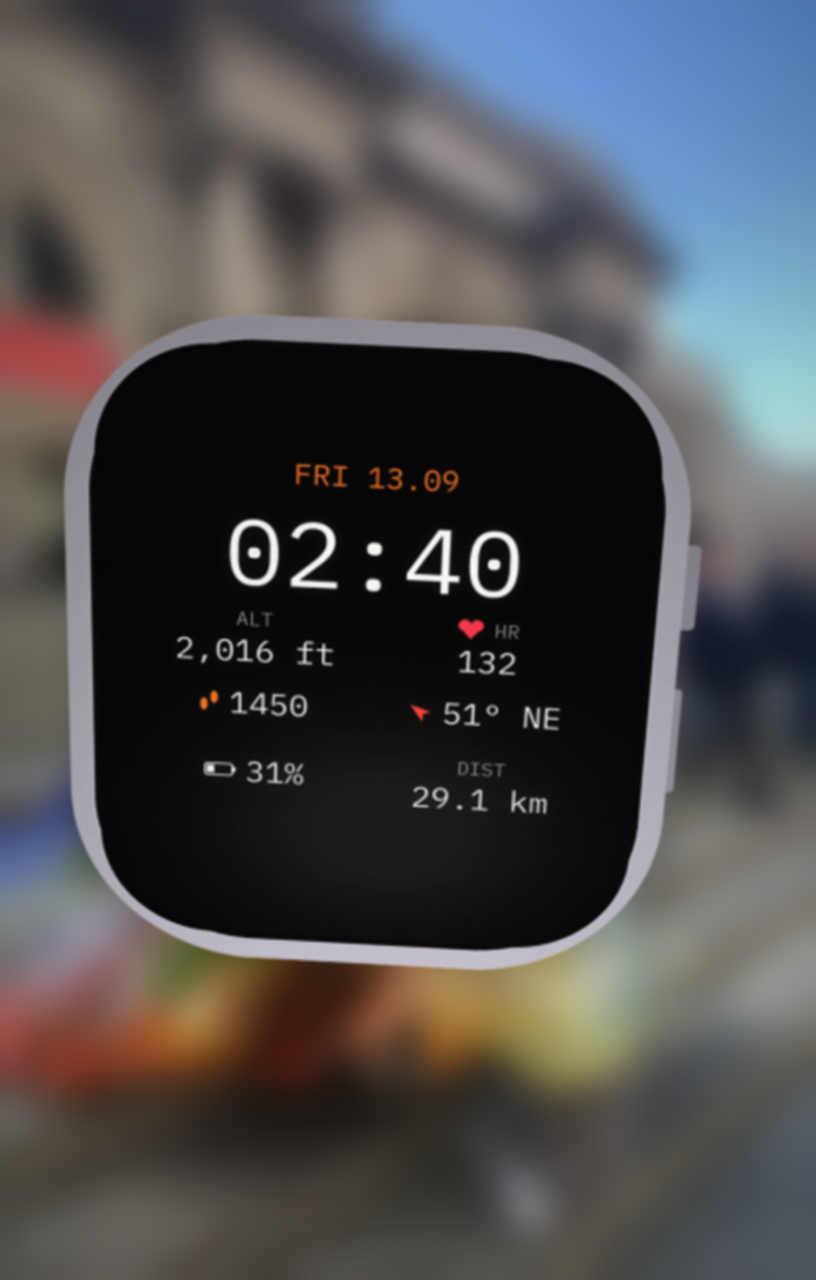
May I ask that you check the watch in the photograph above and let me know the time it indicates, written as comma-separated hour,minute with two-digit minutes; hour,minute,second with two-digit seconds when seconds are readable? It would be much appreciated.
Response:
2,40
